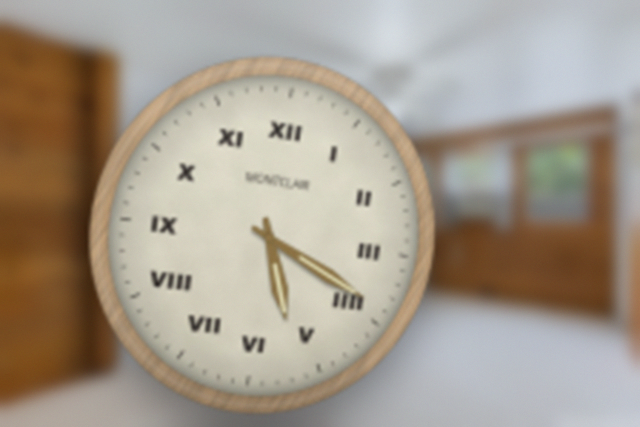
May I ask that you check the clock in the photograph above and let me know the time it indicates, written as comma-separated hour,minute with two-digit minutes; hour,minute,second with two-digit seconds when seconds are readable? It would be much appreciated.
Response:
5,19
